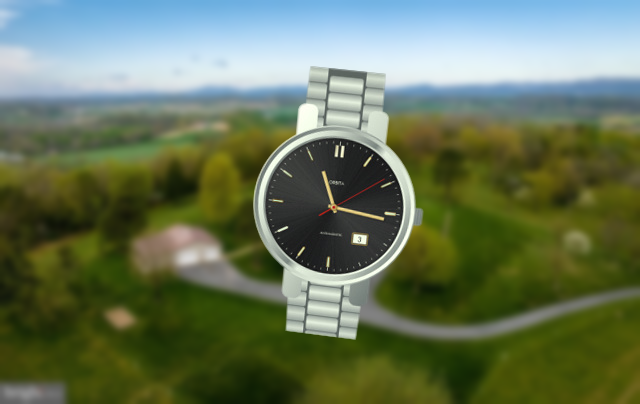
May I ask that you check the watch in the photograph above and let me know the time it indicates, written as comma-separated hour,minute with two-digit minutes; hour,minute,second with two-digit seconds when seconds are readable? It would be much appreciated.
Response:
11,16,09
